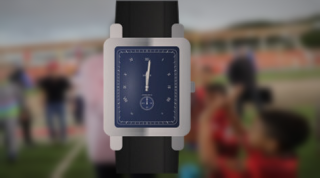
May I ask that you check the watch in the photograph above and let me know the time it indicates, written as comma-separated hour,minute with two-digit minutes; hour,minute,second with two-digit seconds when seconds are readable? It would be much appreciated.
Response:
12,01
